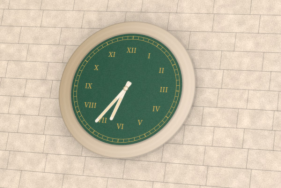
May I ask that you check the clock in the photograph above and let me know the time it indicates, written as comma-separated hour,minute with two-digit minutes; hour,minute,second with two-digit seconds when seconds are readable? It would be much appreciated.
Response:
6,36
